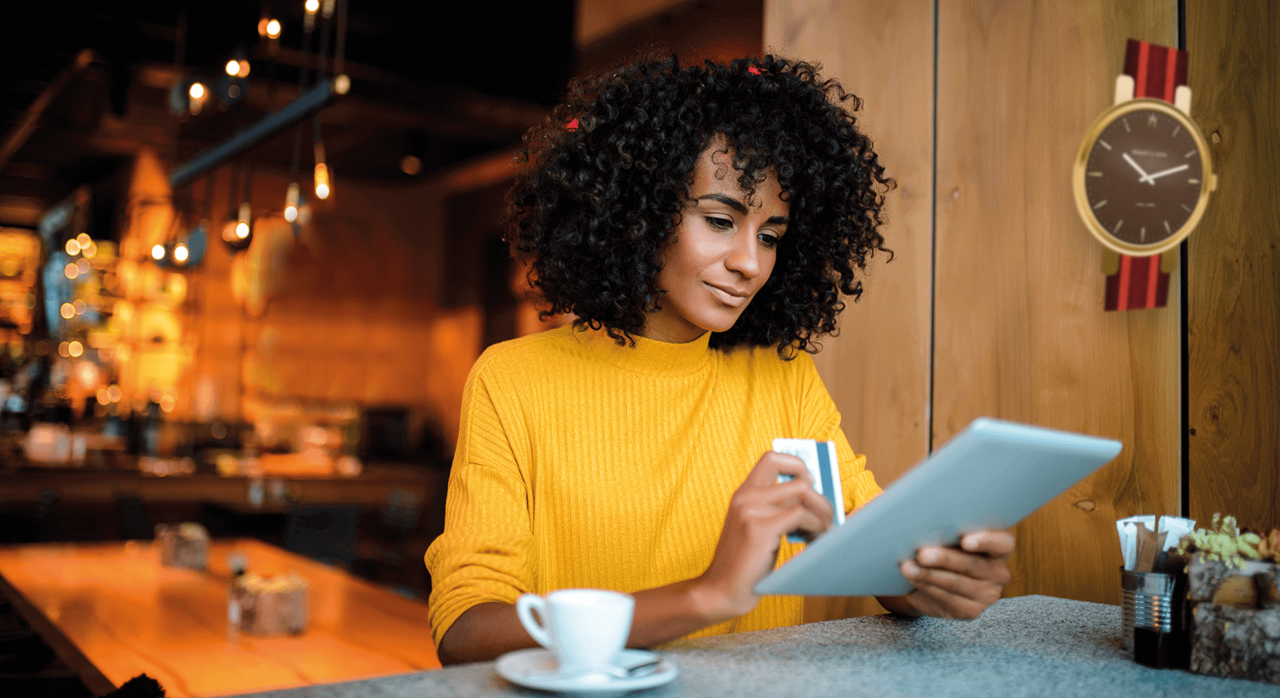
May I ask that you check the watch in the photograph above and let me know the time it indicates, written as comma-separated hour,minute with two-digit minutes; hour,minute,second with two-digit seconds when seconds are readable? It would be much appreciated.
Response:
10,12
